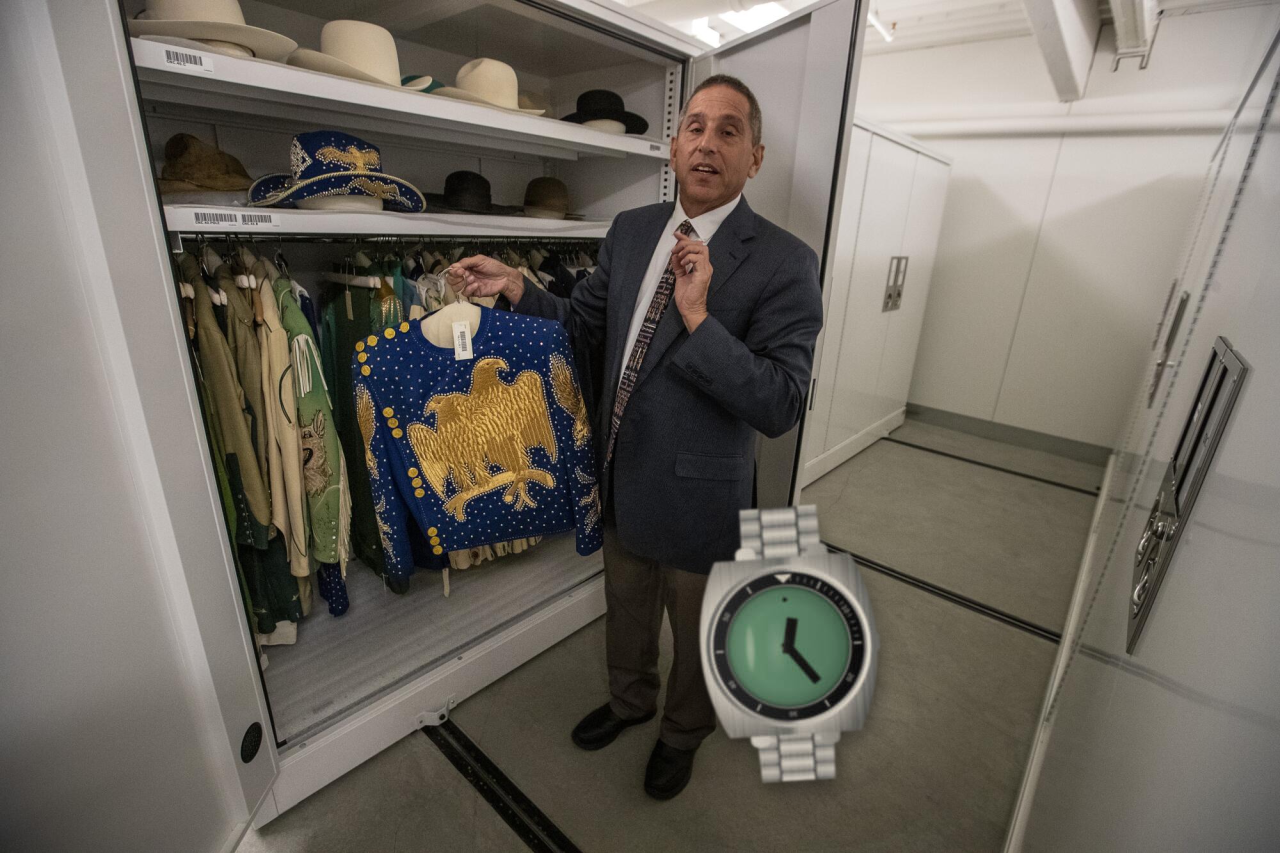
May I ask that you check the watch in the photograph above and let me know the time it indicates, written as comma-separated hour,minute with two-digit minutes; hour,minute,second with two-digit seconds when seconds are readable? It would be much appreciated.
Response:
12,24
